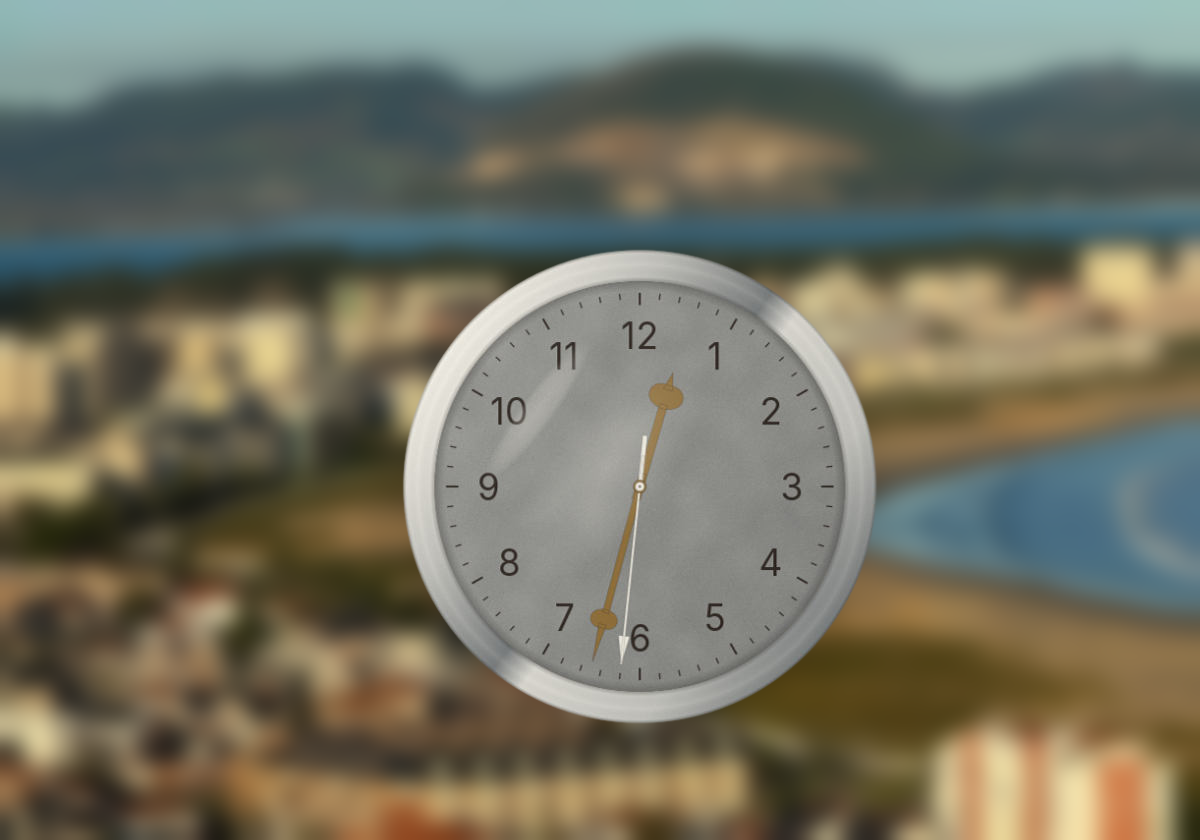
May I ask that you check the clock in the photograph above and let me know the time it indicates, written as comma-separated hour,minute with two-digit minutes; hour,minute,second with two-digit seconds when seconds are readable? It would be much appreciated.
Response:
12,32,31
